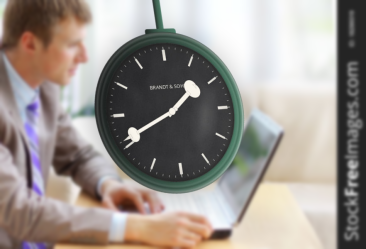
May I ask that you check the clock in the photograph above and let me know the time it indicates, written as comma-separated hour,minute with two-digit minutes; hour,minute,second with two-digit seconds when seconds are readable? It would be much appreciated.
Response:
1,41
